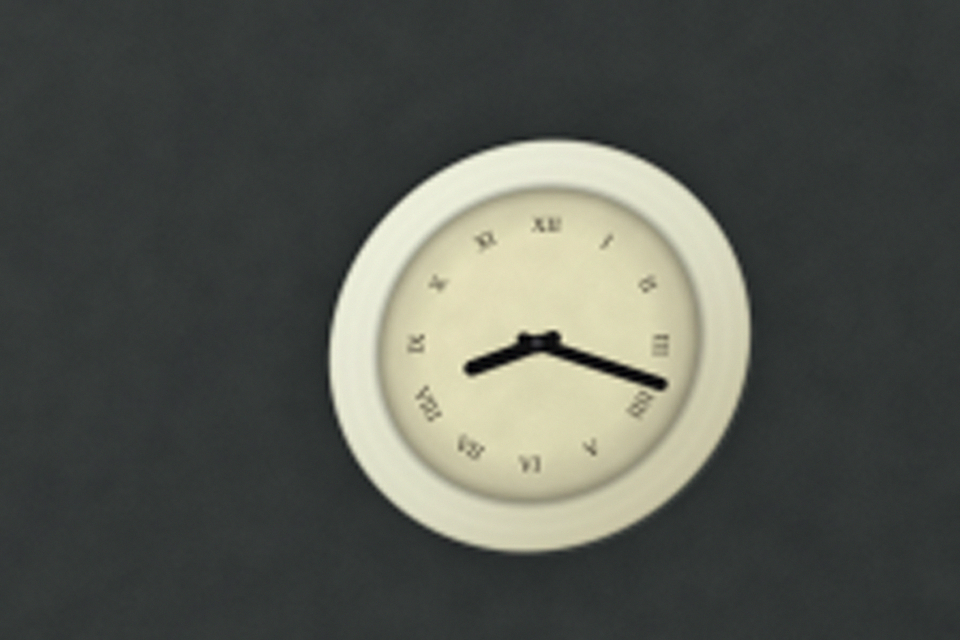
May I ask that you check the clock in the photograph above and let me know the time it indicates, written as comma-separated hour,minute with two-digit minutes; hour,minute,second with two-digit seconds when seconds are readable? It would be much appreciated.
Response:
8,18
